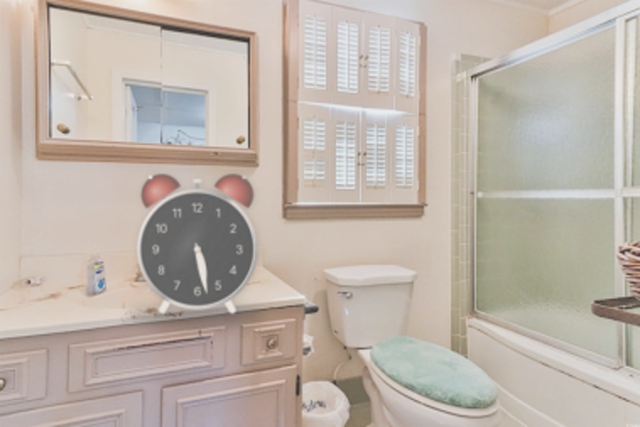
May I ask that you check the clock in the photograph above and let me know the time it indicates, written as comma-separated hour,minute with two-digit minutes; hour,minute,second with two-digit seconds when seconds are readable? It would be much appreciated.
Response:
5,28
